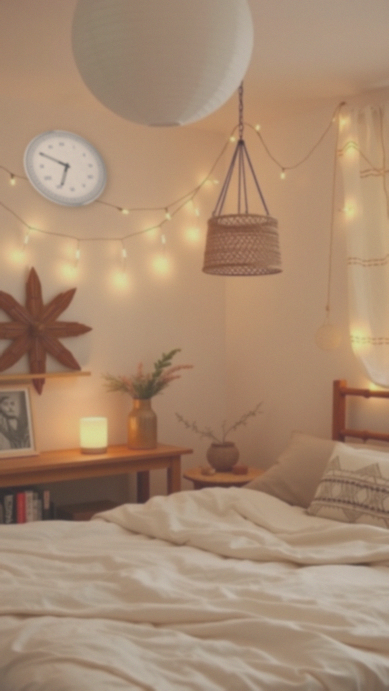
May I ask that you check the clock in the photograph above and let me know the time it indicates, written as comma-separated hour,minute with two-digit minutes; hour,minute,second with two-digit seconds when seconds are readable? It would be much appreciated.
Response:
6,50
